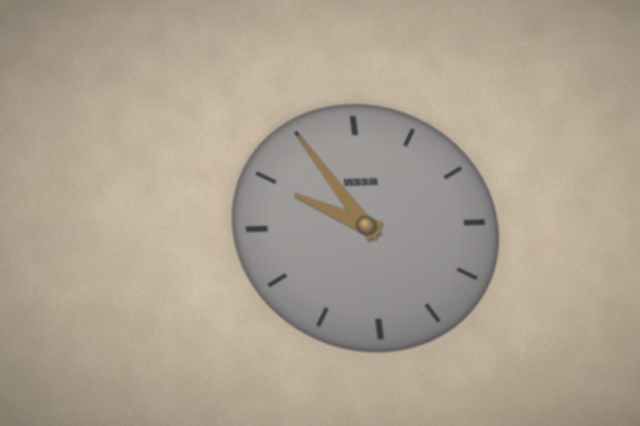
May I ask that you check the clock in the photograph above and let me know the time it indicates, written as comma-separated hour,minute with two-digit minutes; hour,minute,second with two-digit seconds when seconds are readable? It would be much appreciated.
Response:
9,55
